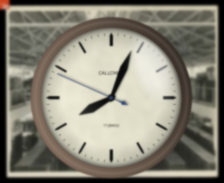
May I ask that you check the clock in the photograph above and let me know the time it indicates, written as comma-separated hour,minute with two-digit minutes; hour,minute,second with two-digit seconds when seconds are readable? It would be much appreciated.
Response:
8,03,49
